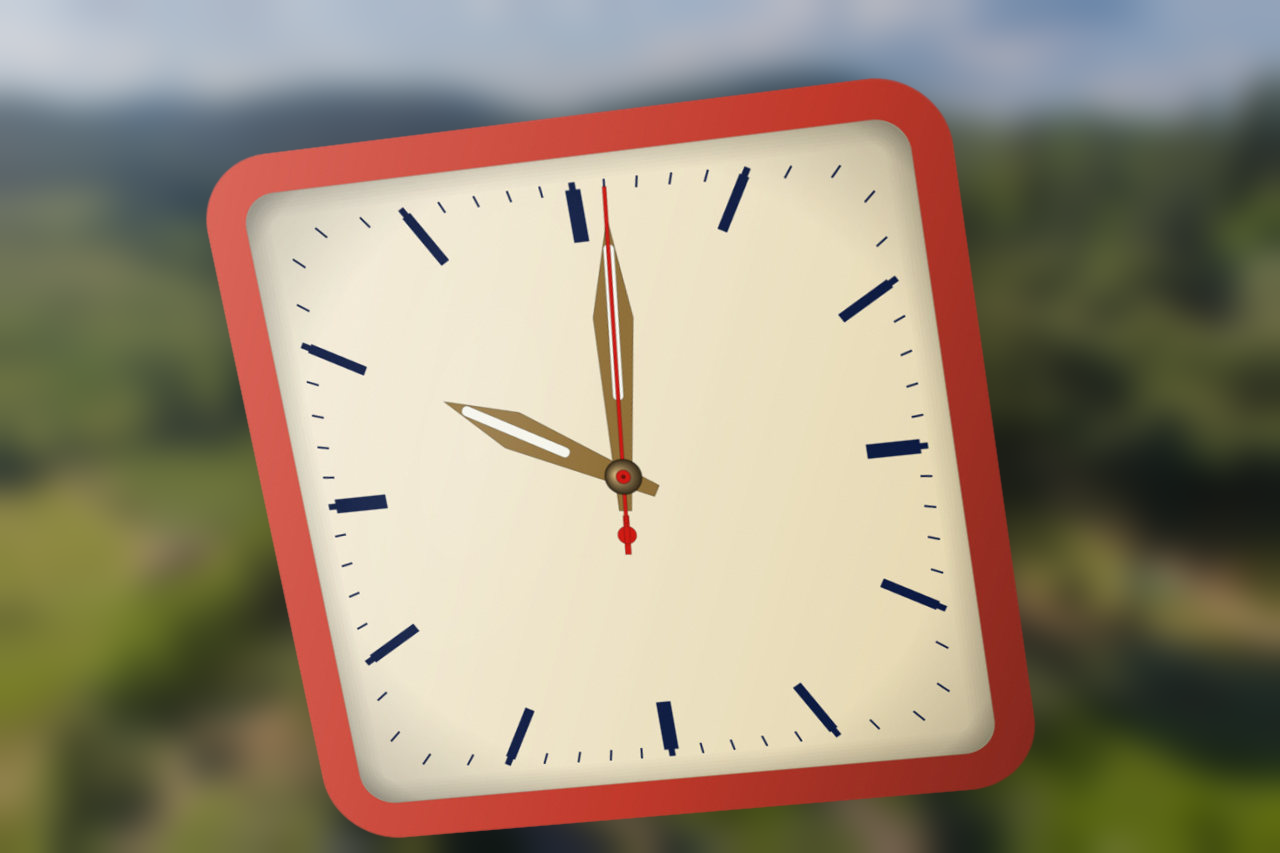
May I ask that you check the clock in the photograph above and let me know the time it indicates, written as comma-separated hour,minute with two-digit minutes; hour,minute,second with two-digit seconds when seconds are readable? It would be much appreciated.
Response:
10,01,01
